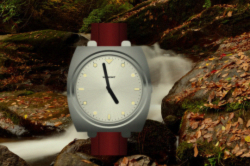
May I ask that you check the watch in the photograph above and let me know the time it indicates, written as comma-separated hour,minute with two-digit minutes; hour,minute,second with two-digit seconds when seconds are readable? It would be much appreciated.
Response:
4,58
